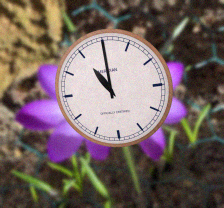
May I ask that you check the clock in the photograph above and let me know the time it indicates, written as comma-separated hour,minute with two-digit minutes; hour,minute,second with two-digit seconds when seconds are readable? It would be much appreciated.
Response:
11,00
